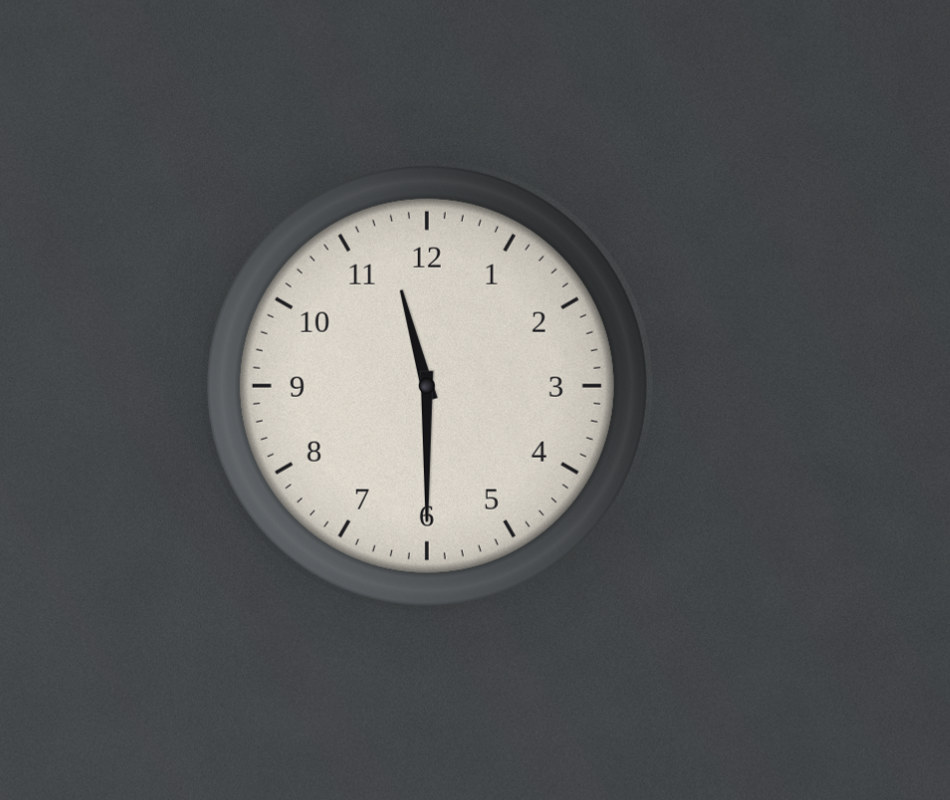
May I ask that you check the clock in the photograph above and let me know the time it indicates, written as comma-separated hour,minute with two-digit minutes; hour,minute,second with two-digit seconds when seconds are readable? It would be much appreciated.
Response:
11,30
